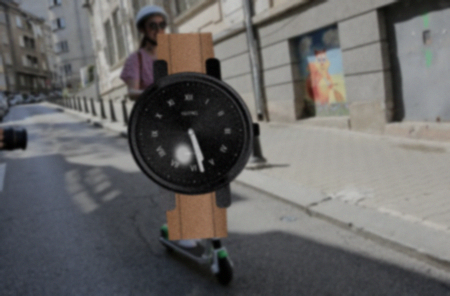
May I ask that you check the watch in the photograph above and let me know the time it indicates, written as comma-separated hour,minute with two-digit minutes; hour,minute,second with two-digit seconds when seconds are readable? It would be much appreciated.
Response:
5,28
